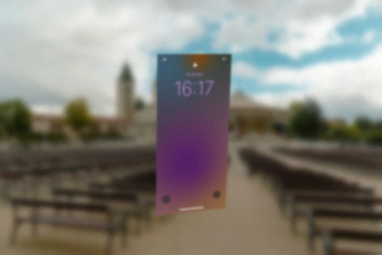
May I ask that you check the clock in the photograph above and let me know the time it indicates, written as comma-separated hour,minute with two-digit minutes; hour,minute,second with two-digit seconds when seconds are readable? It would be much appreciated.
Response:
16,17
